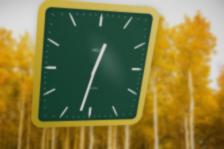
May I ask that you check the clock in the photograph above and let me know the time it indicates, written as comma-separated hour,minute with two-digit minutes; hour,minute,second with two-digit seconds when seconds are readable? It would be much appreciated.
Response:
12,32
